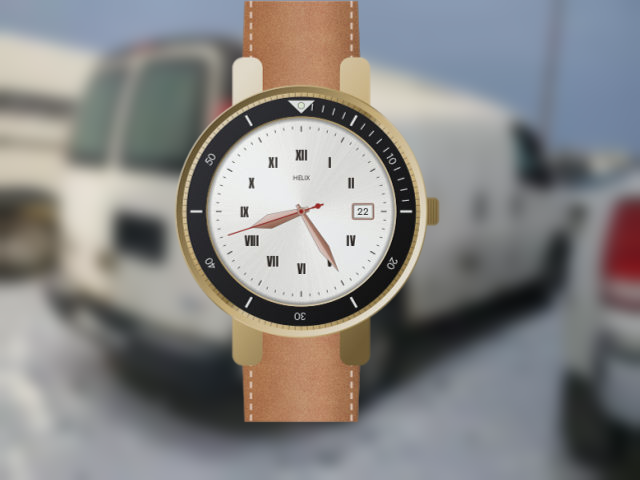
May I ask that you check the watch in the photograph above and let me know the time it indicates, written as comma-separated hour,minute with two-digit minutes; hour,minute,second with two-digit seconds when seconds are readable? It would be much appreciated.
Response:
8,24,42
